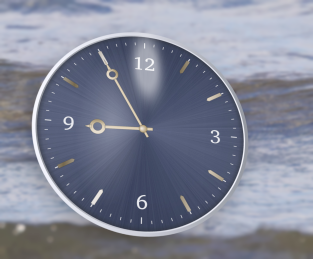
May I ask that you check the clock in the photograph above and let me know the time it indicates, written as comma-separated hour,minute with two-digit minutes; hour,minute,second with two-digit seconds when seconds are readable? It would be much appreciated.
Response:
8,55
